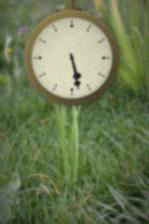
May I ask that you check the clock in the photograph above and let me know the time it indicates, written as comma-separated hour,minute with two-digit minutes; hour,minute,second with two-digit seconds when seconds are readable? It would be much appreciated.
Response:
5,28
